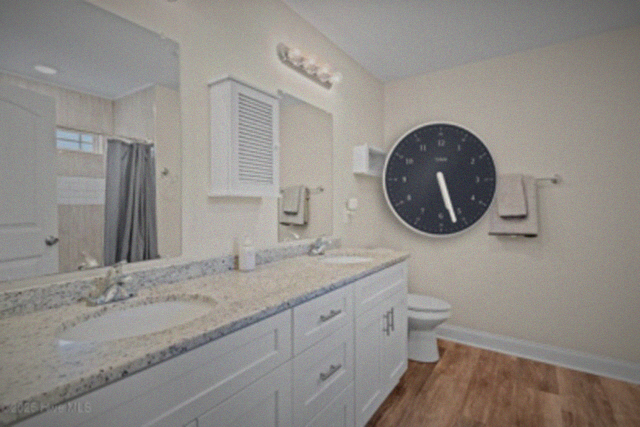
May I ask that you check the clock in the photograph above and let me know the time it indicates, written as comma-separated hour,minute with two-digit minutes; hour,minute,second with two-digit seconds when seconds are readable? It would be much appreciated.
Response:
5,27
